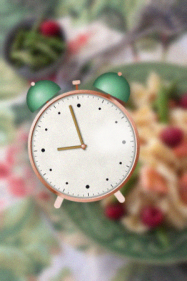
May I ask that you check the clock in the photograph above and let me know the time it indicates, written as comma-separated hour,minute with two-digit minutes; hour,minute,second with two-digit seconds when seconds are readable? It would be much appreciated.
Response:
8,58
